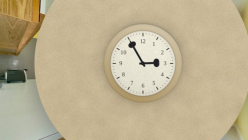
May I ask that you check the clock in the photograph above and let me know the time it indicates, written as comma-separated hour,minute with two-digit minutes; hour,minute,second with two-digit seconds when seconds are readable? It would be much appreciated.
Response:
2,55
